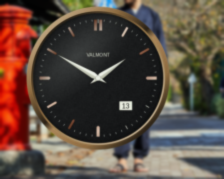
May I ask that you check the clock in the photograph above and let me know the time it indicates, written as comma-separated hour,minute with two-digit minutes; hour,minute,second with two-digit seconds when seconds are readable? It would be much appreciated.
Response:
1,50
